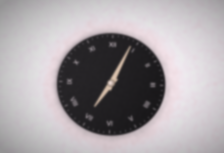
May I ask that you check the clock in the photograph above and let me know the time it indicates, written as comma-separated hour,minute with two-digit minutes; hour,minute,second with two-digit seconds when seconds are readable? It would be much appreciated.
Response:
7,04
